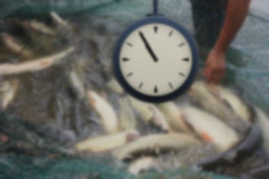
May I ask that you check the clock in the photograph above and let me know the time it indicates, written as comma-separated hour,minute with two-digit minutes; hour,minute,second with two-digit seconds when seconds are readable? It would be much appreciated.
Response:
10,55
